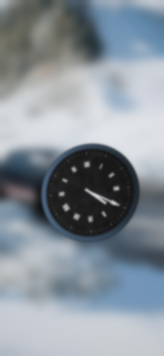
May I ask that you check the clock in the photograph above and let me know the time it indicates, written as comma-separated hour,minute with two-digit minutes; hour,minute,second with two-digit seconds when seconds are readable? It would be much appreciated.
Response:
4,20
